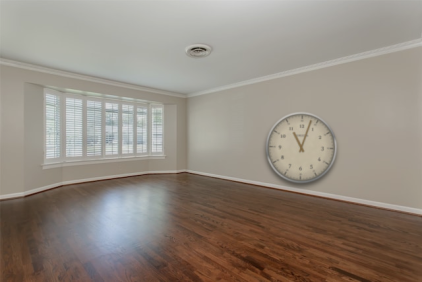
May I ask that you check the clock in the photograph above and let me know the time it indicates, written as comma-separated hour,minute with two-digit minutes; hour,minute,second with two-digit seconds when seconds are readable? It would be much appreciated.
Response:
11,03
